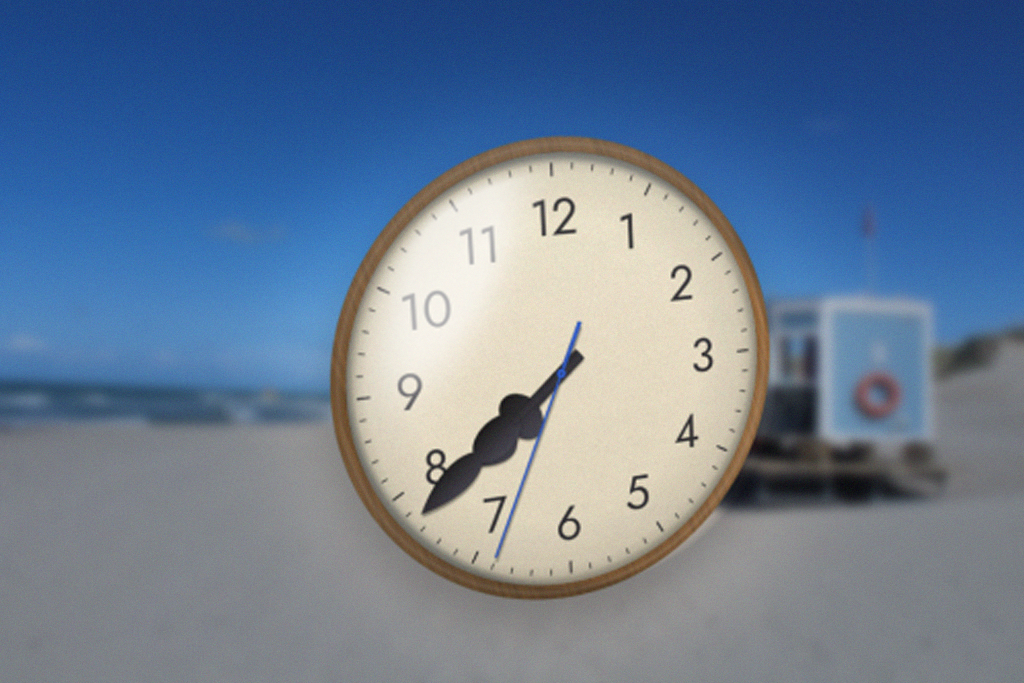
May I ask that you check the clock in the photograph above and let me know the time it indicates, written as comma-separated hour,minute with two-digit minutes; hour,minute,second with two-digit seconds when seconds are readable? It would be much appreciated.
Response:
7,38,34
